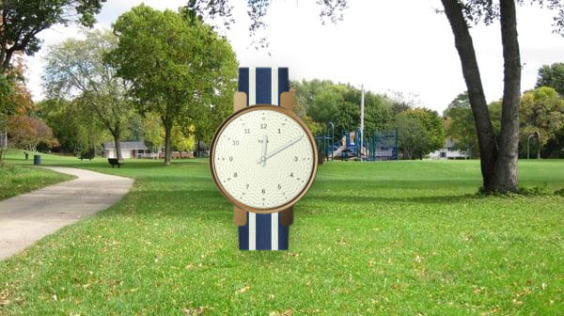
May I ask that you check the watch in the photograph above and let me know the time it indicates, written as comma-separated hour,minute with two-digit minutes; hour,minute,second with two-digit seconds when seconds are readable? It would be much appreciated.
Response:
12,10
